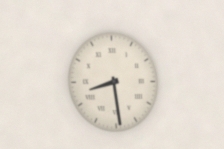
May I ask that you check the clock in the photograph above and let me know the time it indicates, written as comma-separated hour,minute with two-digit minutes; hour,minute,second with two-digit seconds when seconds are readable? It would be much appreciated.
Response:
8,29
